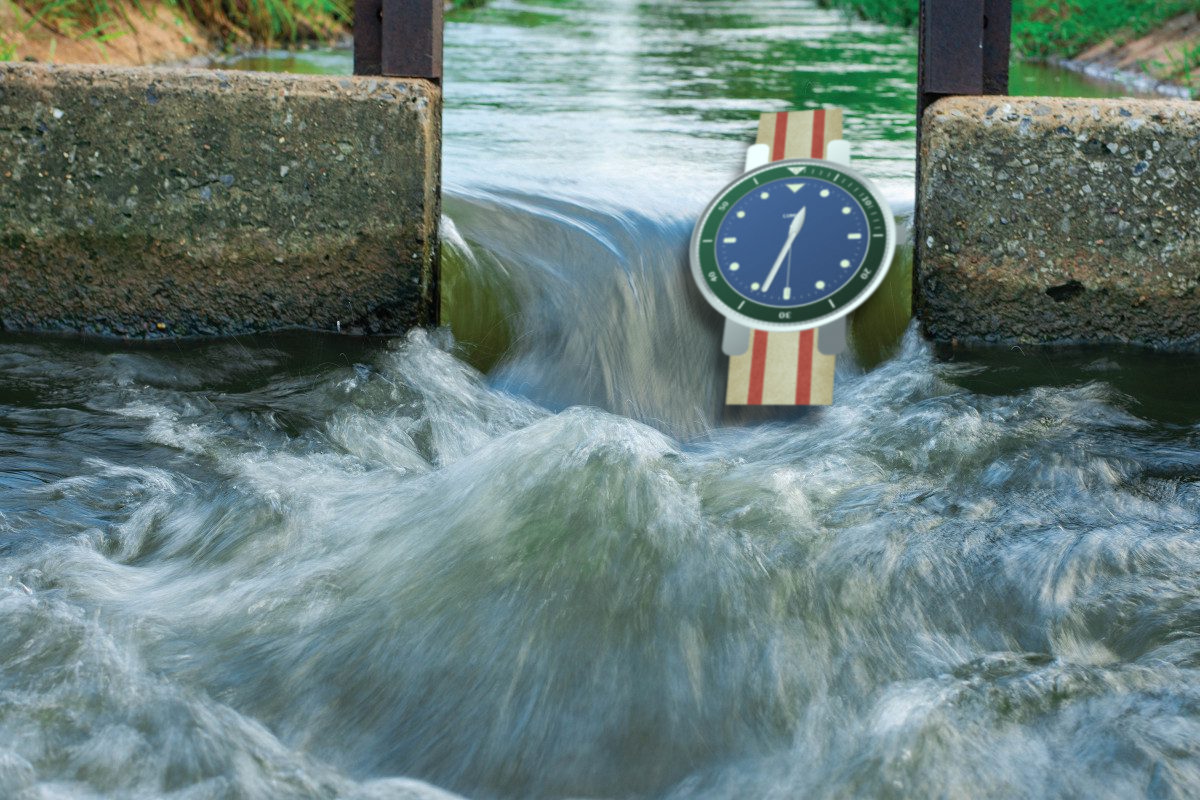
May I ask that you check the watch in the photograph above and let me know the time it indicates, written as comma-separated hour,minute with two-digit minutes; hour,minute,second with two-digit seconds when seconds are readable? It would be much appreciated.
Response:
12,33,30
